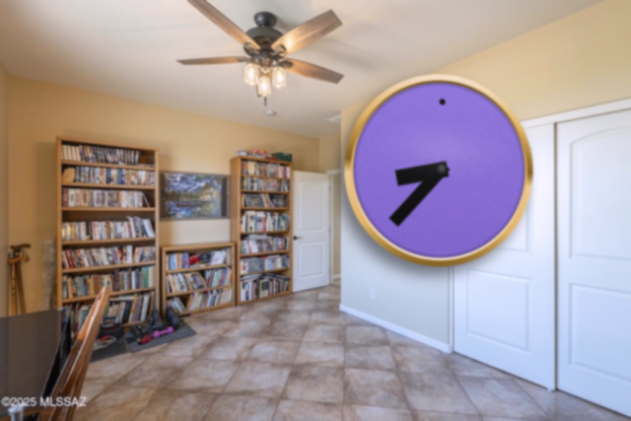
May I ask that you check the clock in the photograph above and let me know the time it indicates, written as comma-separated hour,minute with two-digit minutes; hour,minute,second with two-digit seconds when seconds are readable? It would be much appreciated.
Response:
8,37
